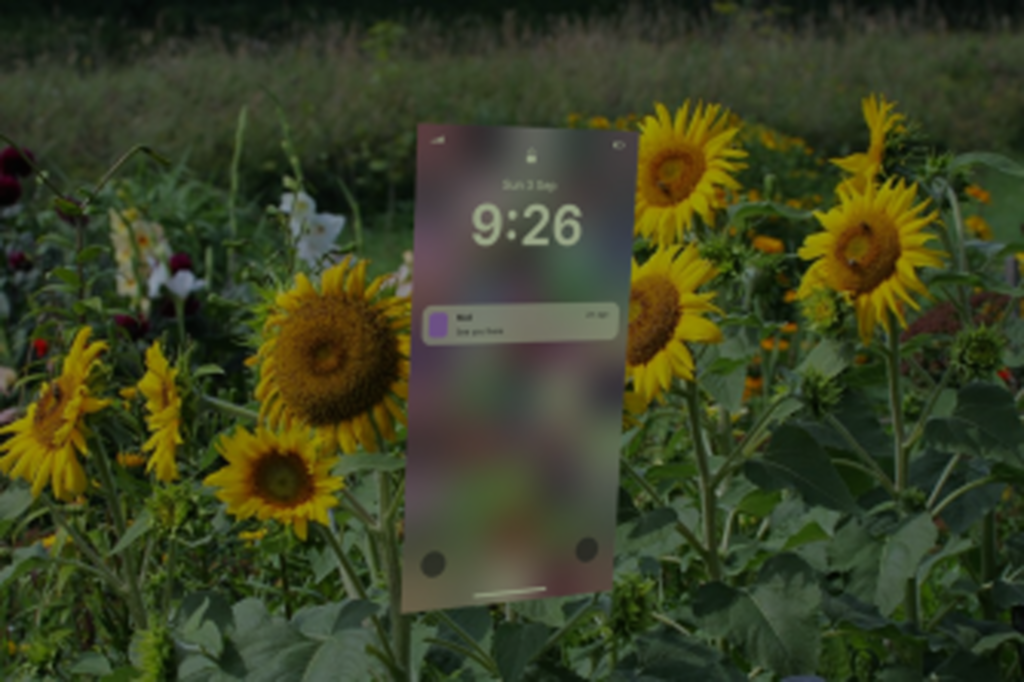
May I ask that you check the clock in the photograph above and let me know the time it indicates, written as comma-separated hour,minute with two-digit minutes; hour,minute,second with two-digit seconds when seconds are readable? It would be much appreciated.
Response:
9,26
